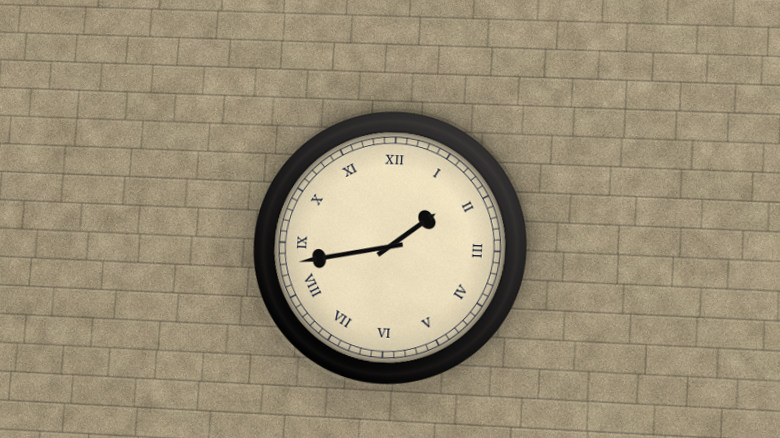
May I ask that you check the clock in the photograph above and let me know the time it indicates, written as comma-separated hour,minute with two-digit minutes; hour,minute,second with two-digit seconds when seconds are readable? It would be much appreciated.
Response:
1,43
